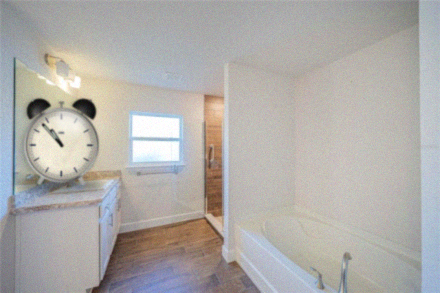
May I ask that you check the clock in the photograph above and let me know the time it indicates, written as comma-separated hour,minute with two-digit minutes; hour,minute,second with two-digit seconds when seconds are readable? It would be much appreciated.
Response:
10,53
